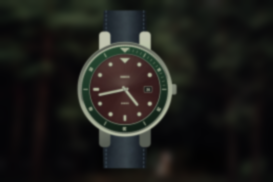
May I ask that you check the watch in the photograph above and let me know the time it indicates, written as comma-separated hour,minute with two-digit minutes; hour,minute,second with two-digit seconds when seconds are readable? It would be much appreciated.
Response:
4,43
